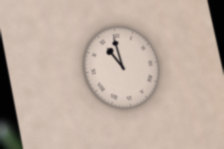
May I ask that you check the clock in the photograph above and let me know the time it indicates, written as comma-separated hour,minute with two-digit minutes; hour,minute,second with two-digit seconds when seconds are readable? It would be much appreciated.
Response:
10,59
